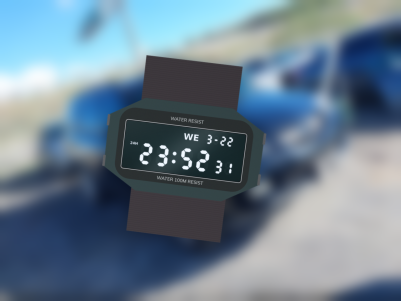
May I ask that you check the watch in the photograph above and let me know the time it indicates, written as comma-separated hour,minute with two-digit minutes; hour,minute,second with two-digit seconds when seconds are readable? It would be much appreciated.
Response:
23,52,31
